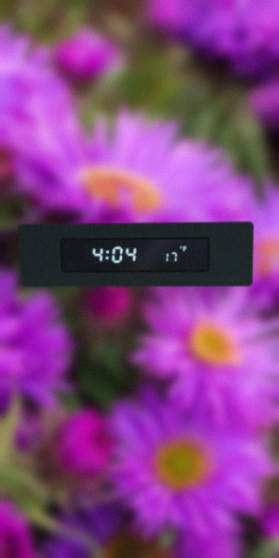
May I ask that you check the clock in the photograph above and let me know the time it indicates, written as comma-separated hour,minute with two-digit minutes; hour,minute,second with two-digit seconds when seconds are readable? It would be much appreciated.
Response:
4,04
